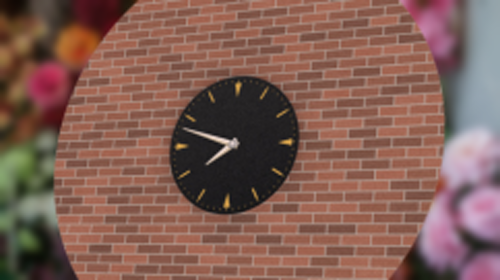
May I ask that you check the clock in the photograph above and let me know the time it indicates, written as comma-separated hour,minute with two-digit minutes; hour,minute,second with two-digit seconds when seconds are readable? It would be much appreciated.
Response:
7,48
